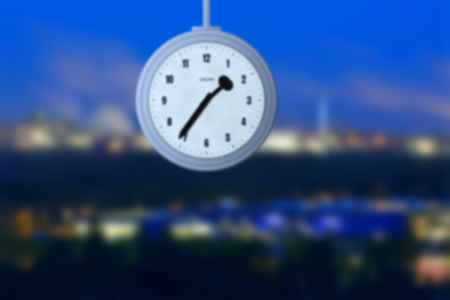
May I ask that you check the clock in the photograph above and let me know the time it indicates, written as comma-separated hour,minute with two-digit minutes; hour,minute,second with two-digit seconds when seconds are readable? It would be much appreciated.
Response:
1,36
